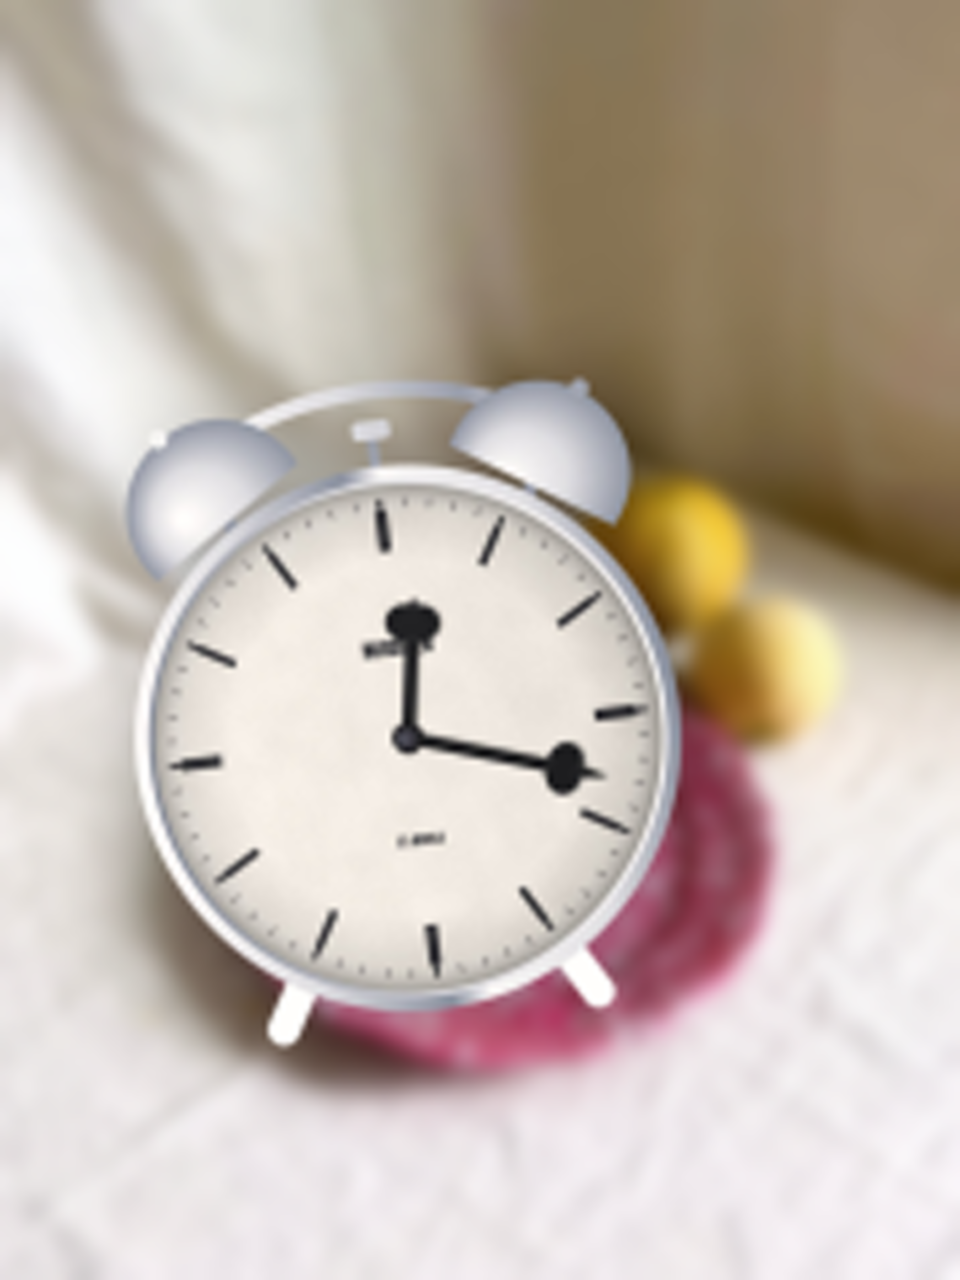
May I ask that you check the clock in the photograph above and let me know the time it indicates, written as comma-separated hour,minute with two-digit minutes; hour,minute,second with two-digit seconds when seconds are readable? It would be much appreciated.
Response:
12,18
